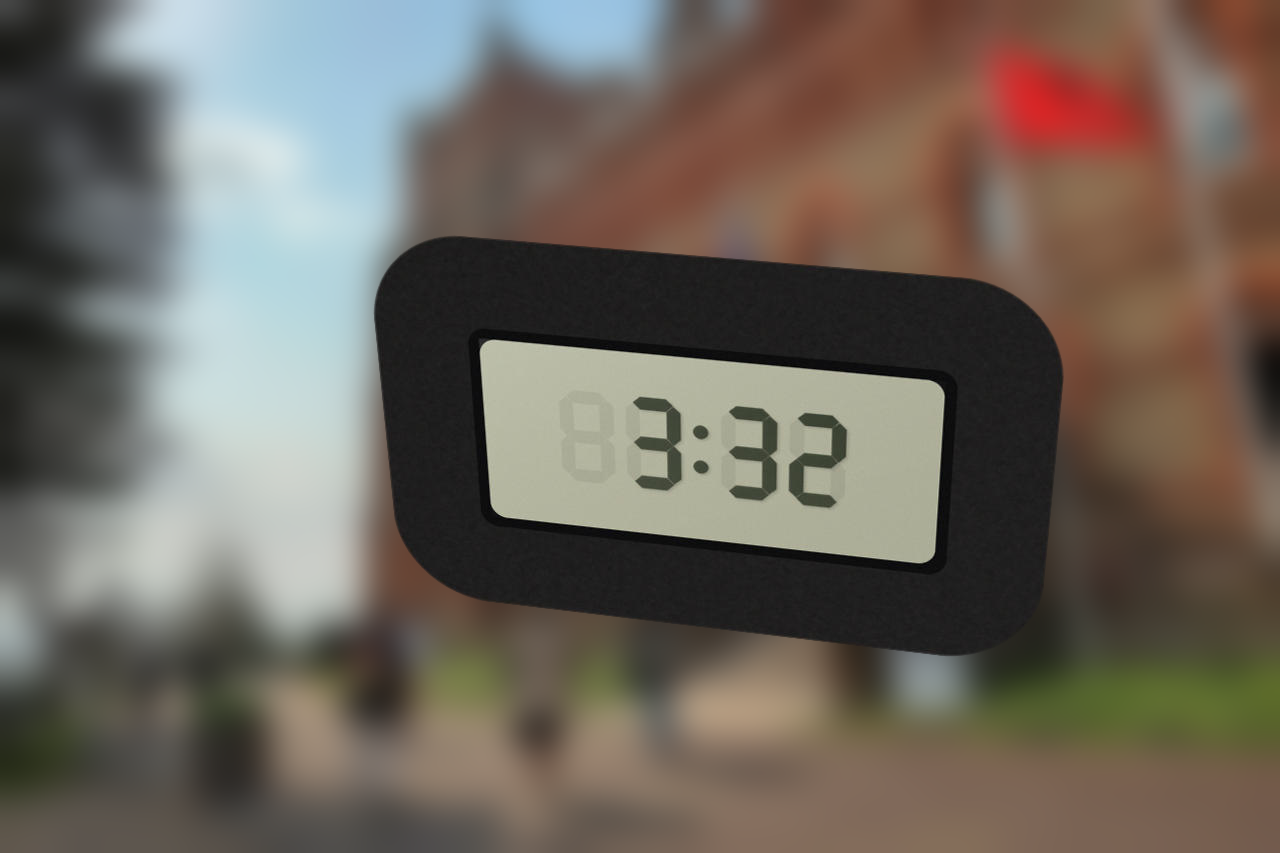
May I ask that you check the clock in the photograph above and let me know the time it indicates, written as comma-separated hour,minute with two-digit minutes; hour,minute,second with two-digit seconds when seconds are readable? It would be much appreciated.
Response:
3,32
